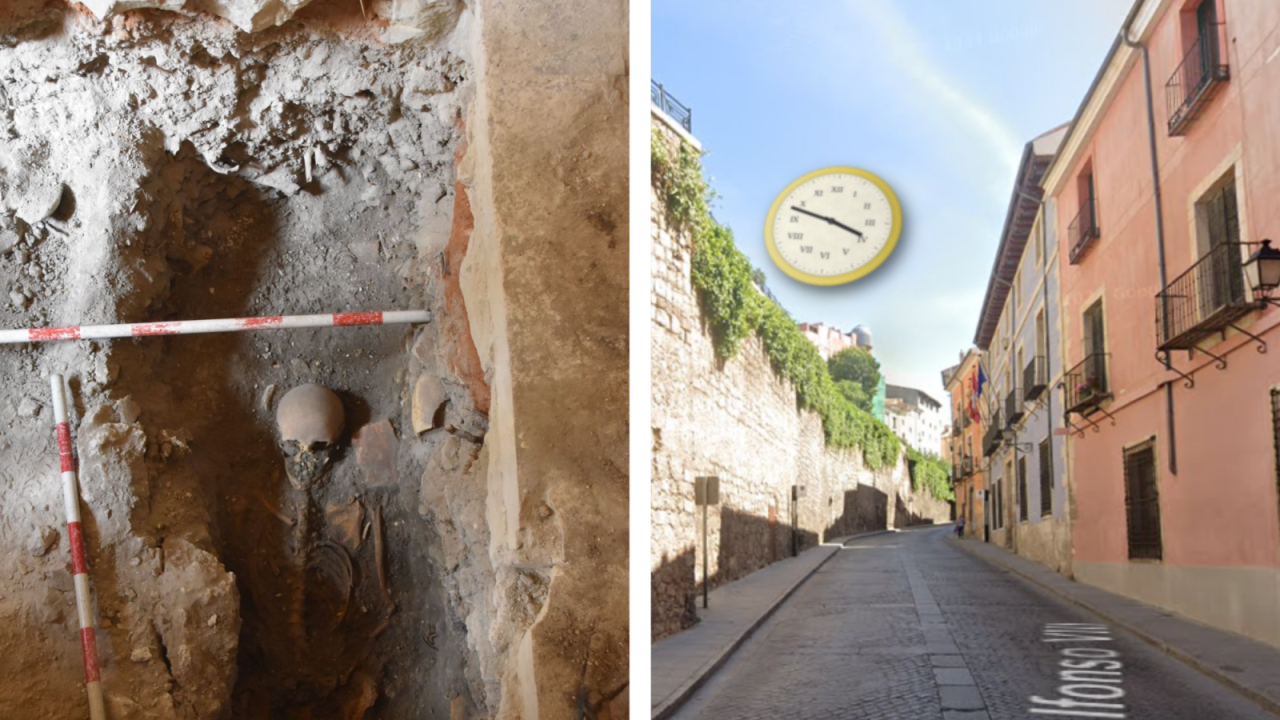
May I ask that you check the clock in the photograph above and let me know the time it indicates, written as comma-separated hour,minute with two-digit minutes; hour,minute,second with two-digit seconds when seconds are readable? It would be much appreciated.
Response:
3,48
